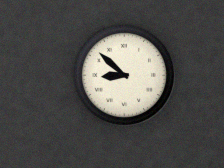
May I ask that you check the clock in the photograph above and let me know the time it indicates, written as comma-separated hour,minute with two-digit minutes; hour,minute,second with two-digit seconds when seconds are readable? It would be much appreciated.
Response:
8,52
